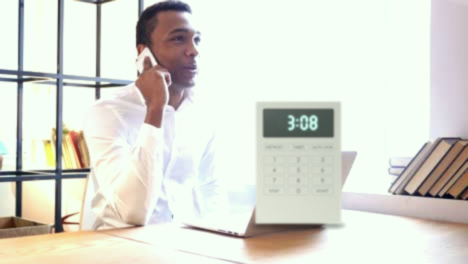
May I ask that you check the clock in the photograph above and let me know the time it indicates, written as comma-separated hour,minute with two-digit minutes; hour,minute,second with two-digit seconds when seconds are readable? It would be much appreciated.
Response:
3,08
